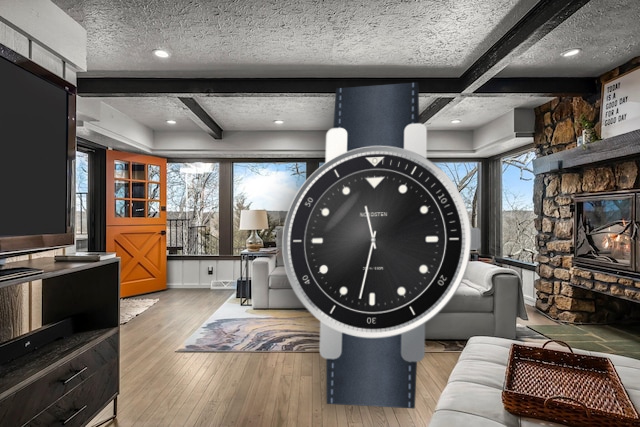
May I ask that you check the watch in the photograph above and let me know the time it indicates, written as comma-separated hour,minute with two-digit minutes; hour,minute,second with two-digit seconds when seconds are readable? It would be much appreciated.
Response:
11,32
